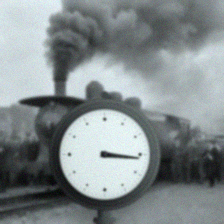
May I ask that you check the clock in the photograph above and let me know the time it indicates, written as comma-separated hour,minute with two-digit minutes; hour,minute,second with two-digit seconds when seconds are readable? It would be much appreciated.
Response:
3,16
